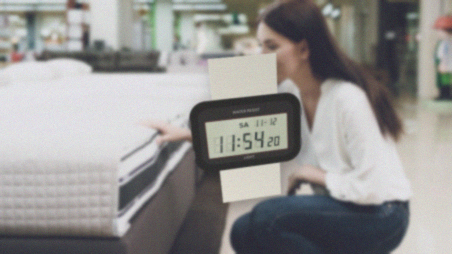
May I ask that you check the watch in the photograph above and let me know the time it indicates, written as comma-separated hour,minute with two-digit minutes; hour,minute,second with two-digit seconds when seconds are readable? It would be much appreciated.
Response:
11,54,20
